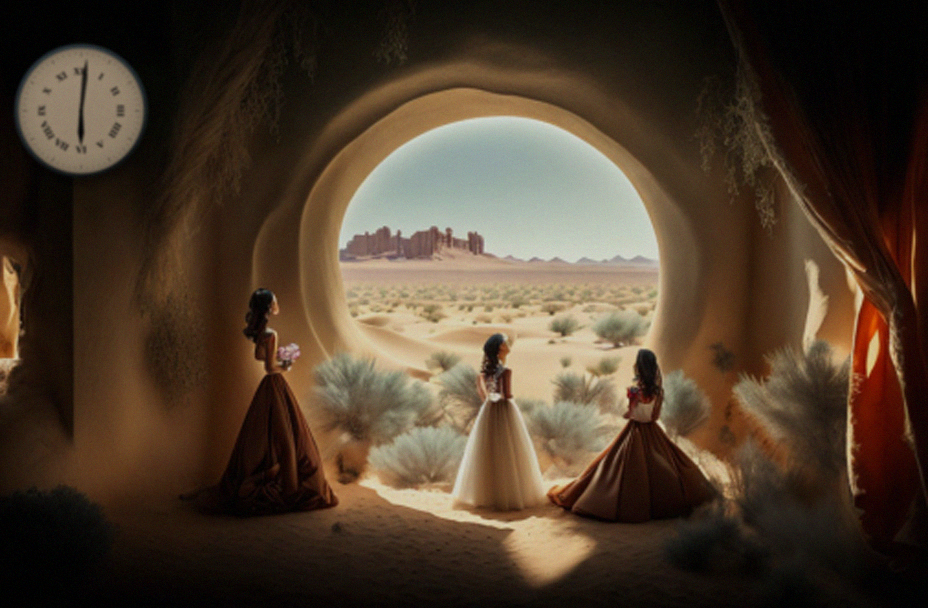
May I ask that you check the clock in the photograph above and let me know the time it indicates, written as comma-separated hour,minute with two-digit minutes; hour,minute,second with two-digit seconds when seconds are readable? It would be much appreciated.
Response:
6,01
